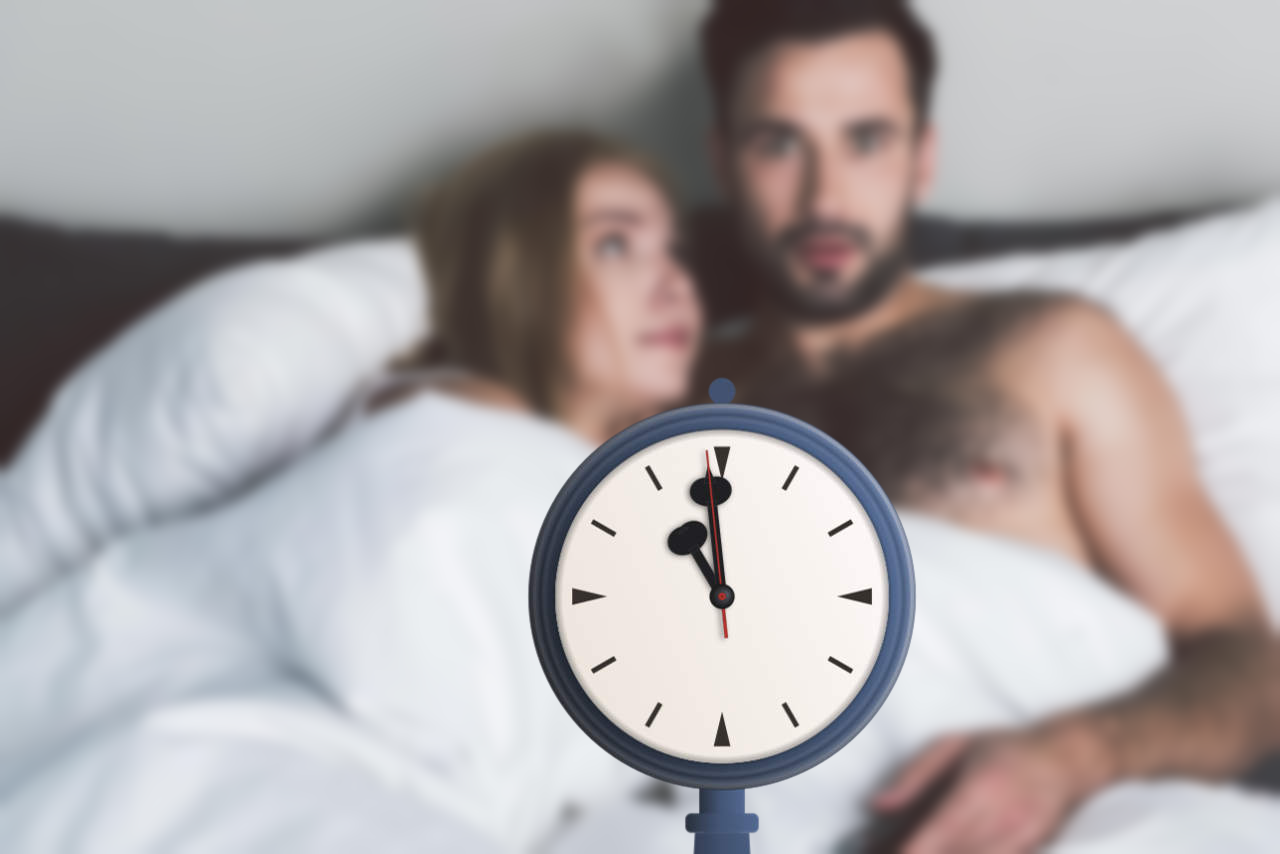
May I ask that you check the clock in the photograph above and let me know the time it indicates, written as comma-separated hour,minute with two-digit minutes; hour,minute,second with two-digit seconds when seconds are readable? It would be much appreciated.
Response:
10,58,59
